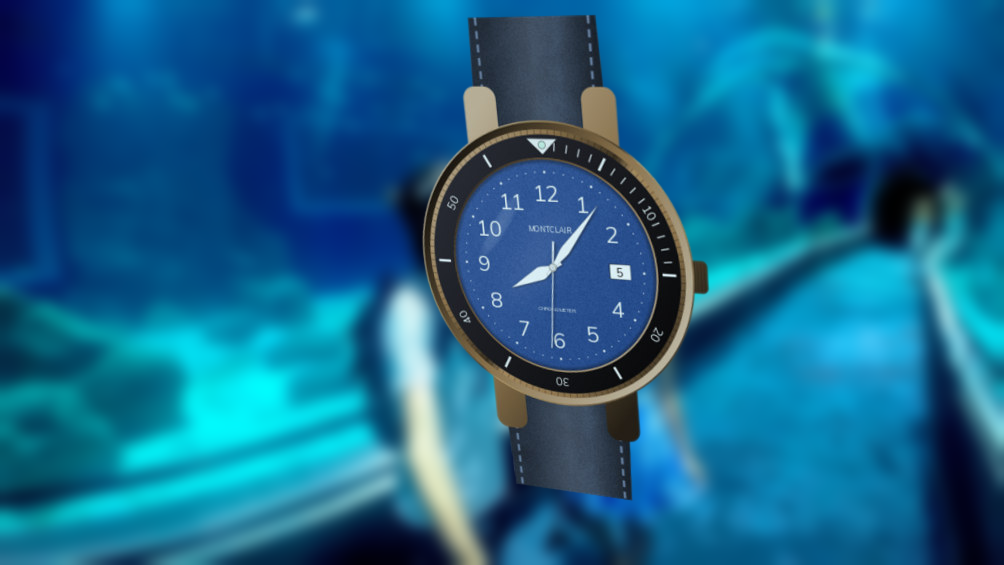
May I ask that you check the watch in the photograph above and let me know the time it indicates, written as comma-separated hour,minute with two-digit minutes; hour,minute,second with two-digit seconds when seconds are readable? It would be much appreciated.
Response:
8,06,31
